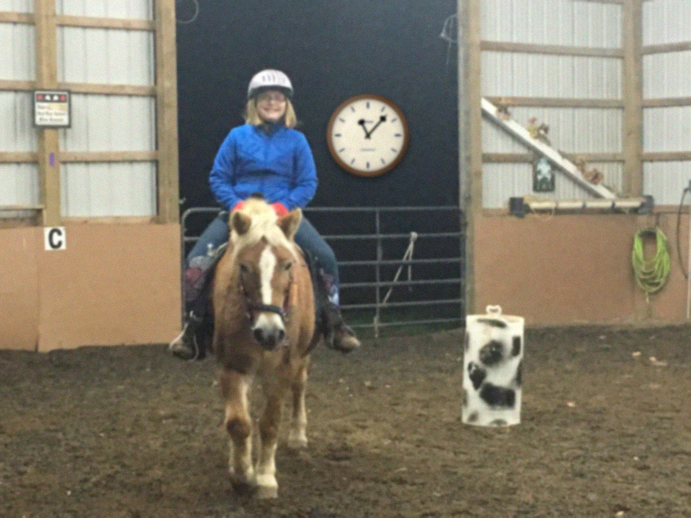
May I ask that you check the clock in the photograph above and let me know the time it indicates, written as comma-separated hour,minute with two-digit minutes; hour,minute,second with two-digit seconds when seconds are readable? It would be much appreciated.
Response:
11,07
